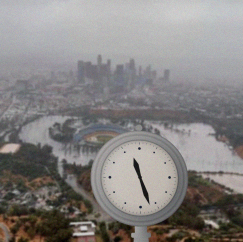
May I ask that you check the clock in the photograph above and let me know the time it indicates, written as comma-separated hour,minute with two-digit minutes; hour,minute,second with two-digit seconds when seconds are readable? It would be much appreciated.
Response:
11,27
